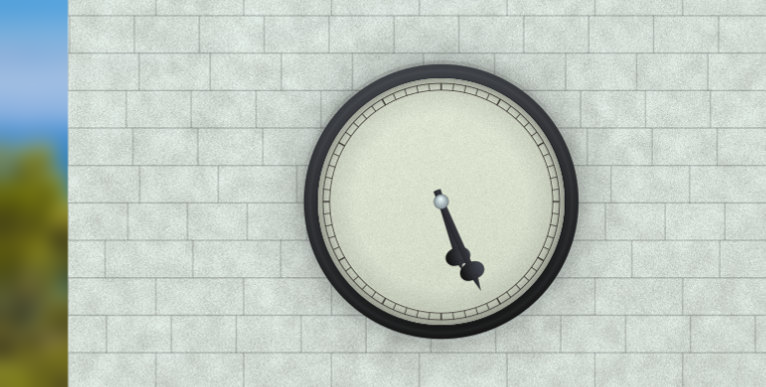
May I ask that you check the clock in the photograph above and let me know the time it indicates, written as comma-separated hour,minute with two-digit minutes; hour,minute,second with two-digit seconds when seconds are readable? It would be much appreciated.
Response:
5,26
